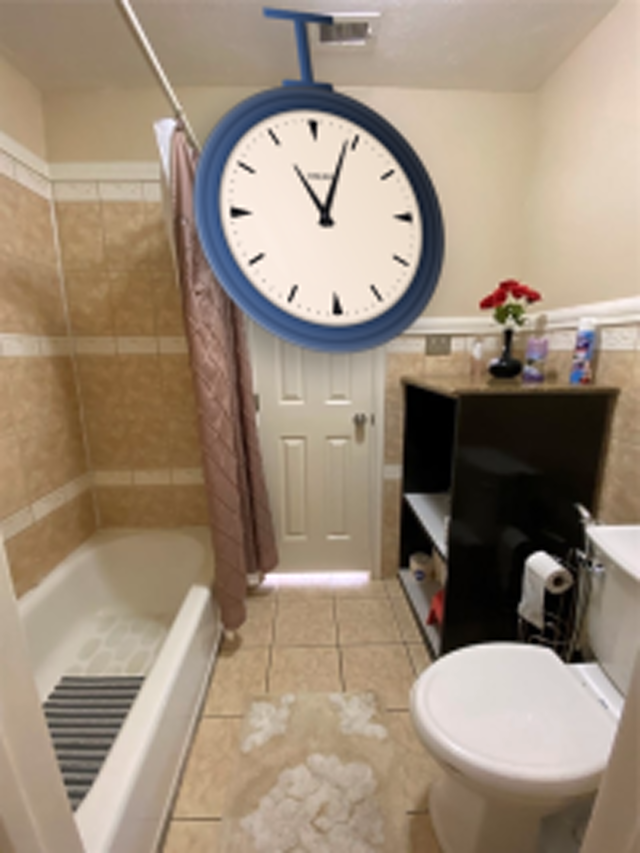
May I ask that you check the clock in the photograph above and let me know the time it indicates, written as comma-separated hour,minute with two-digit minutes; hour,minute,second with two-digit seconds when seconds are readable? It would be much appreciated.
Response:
11,04
